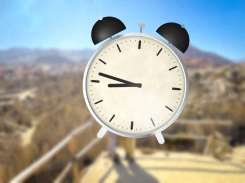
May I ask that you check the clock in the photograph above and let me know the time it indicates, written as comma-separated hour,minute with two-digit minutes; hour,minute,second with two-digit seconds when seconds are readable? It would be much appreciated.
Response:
8,47
